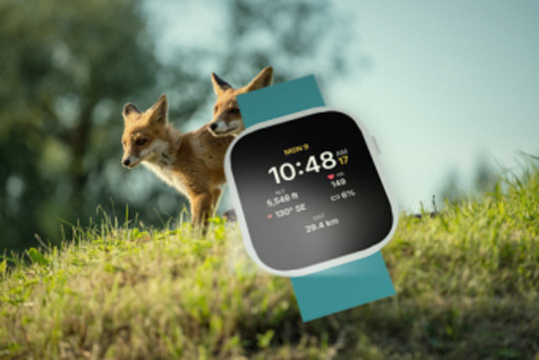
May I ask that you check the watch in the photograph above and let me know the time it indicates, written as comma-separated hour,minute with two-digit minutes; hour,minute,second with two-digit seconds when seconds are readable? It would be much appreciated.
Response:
10,48
